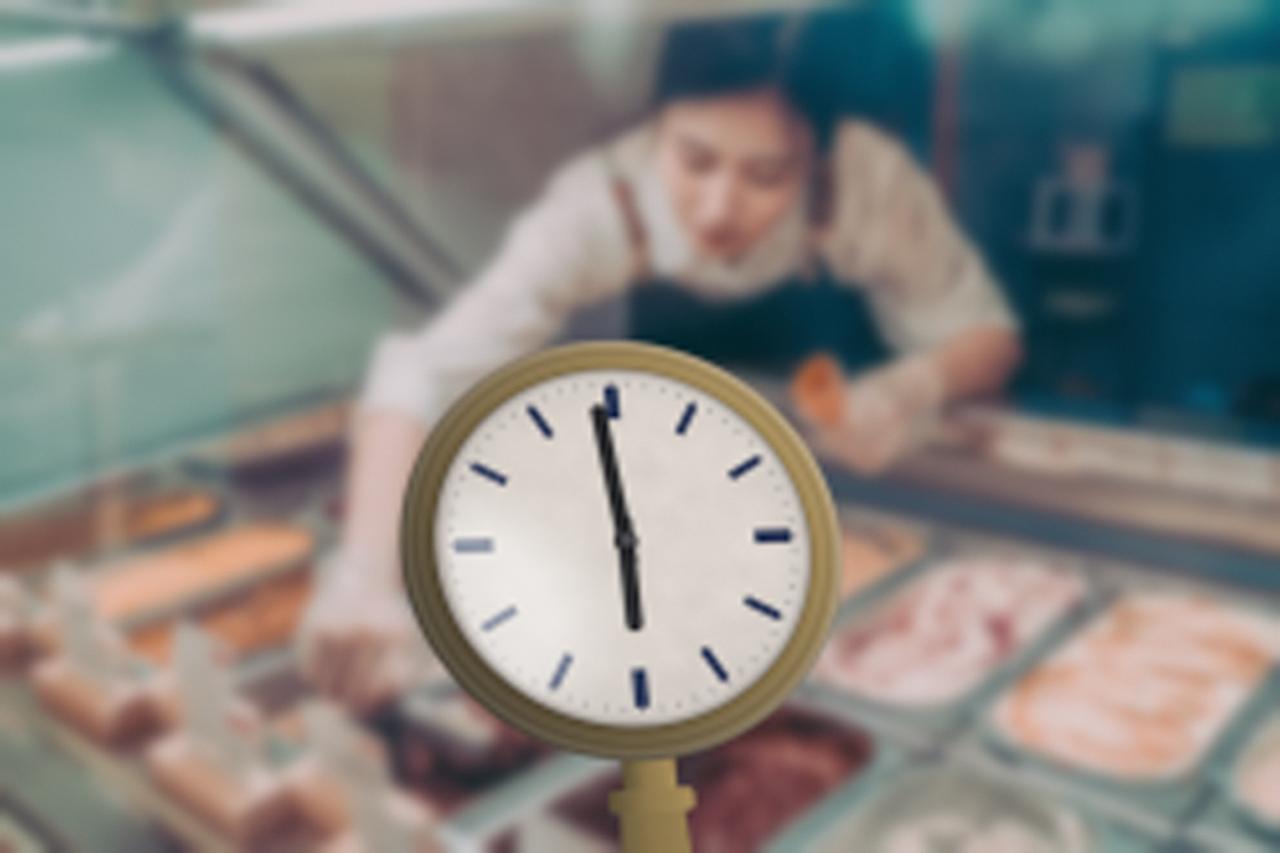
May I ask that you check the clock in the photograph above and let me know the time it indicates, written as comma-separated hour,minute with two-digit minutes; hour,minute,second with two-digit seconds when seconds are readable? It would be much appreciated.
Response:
5,59
